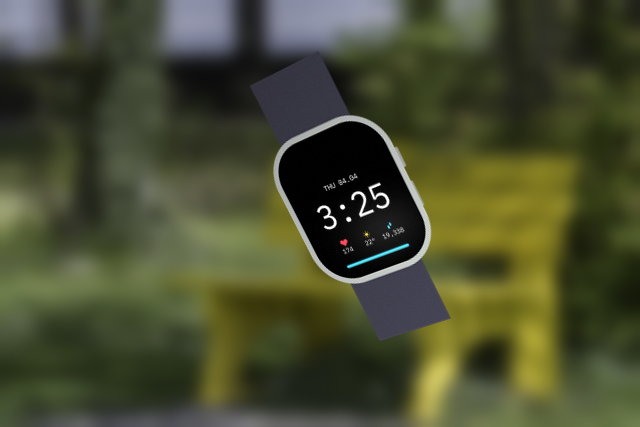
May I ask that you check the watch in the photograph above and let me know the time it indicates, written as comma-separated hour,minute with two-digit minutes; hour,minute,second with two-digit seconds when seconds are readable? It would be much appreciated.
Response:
3,25
